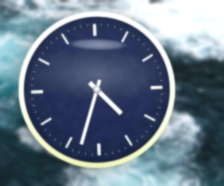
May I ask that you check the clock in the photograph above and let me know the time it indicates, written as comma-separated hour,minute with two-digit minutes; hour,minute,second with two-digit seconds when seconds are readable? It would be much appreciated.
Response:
4,33
